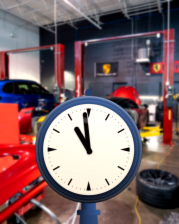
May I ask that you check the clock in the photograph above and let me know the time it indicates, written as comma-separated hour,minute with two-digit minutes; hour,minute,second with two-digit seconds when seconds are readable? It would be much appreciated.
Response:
10,59
